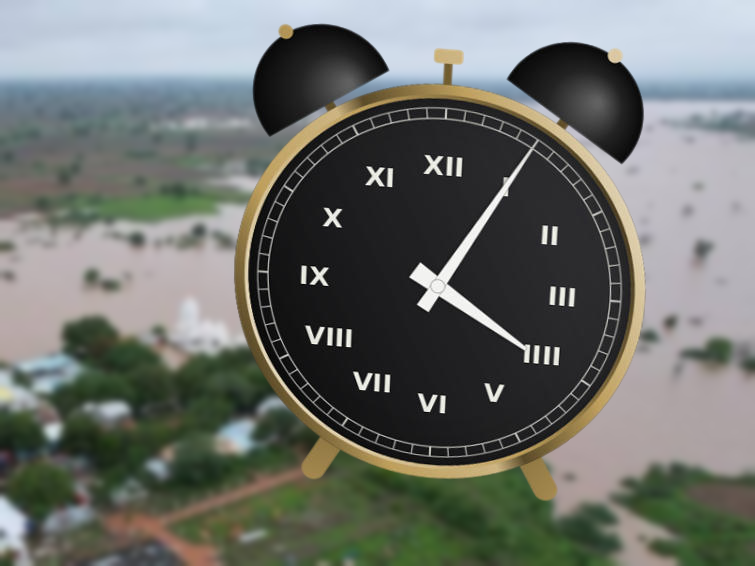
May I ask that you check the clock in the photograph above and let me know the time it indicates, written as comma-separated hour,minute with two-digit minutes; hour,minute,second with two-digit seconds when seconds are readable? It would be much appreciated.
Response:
4,05
